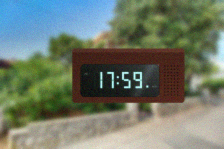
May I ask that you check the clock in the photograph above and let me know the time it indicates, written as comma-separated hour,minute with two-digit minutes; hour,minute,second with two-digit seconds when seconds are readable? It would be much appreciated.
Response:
17,59
